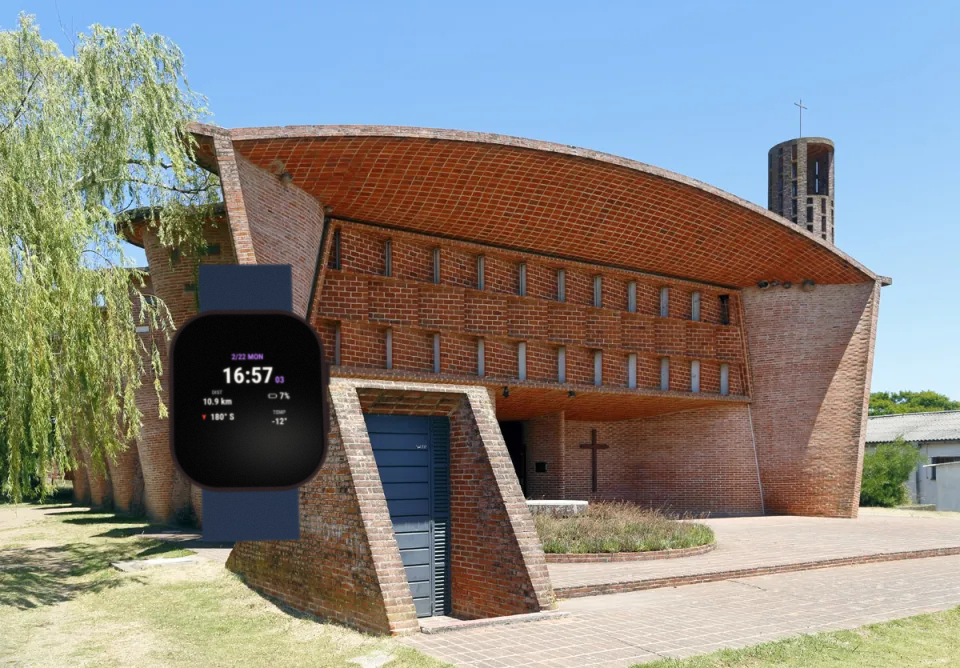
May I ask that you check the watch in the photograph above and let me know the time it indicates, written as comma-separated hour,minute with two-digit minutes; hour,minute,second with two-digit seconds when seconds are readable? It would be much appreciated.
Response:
16,57
